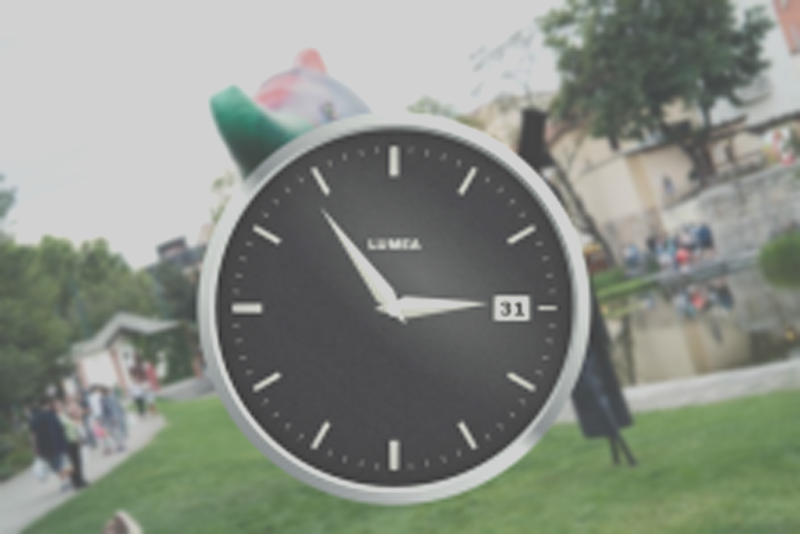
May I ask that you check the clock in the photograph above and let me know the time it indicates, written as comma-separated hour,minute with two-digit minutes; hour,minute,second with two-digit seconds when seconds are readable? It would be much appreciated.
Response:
2,54
